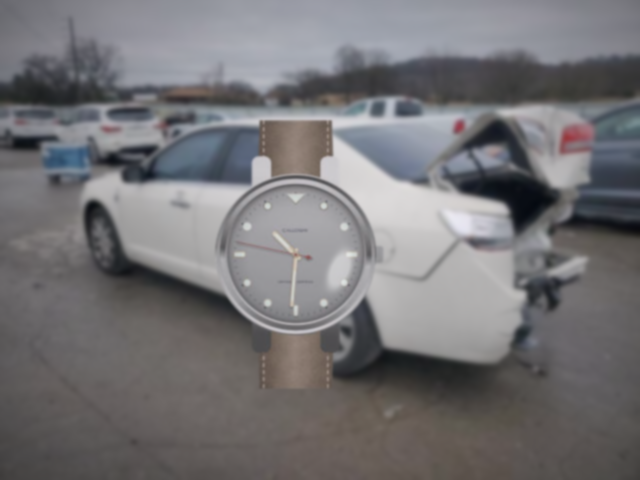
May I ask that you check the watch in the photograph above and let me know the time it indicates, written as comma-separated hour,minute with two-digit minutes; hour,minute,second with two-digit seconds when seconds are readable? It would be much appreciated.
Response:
10,30,47
